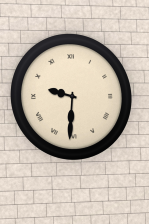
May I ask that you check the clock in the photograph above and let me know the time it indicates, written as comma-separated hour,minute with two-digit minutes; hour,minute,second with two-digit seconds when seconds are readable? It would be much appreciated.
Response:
9,31
